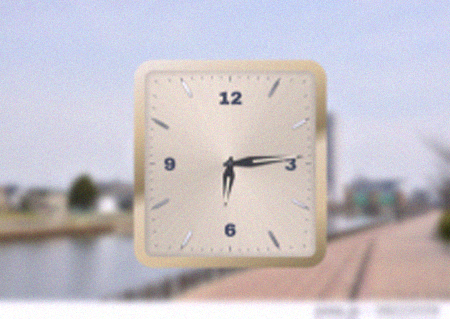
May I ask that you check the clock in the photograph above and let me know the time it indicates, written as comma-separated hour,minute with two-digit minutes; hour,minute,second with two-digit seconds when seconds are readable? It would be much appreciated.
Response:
6,14
